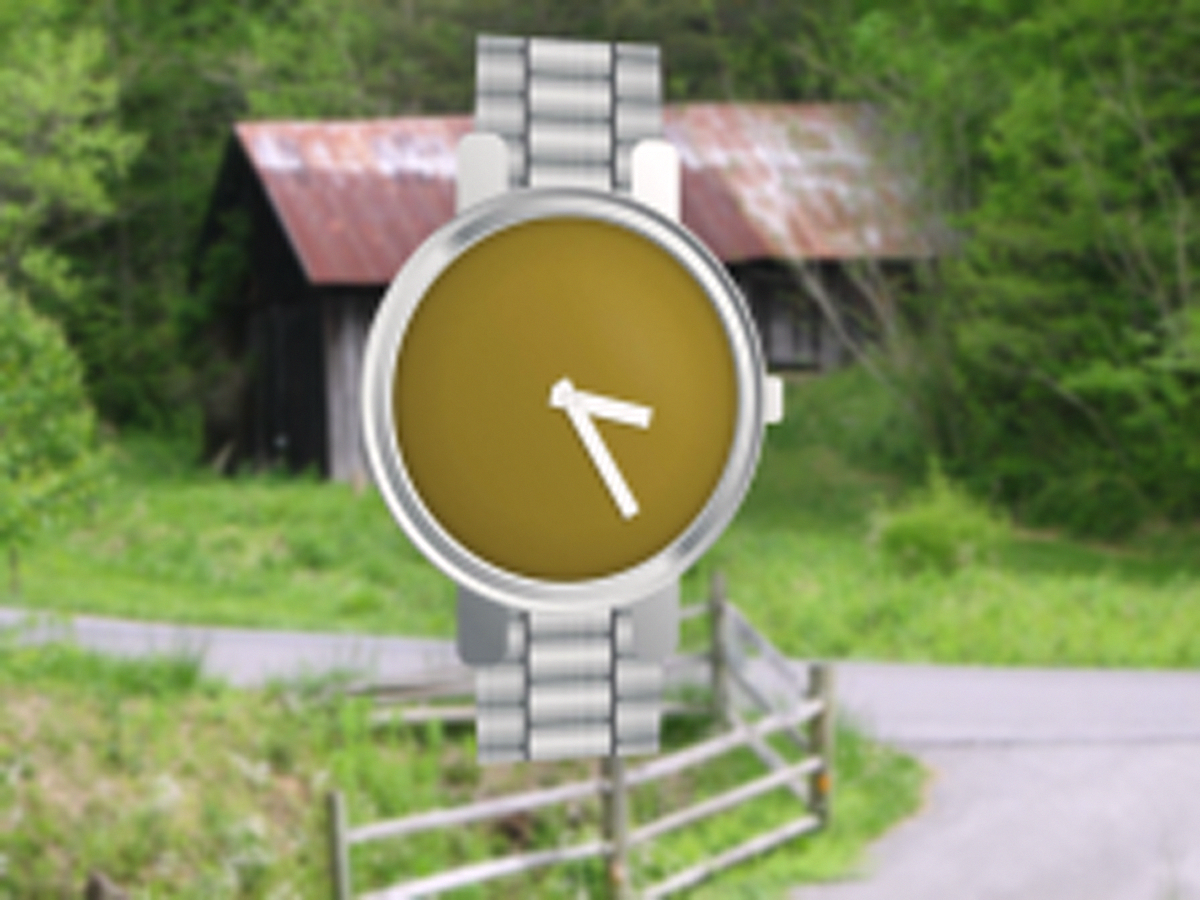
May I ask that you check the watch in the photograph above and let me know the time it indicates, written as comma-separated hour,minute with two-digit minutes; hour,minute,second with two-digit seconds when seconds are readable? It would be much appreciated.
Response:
3,25
